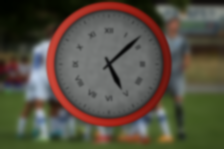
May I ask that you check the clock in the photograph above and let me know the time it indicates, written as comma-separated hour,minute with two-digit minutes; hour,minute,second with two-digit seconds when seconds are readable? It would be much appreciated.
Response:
5,08
